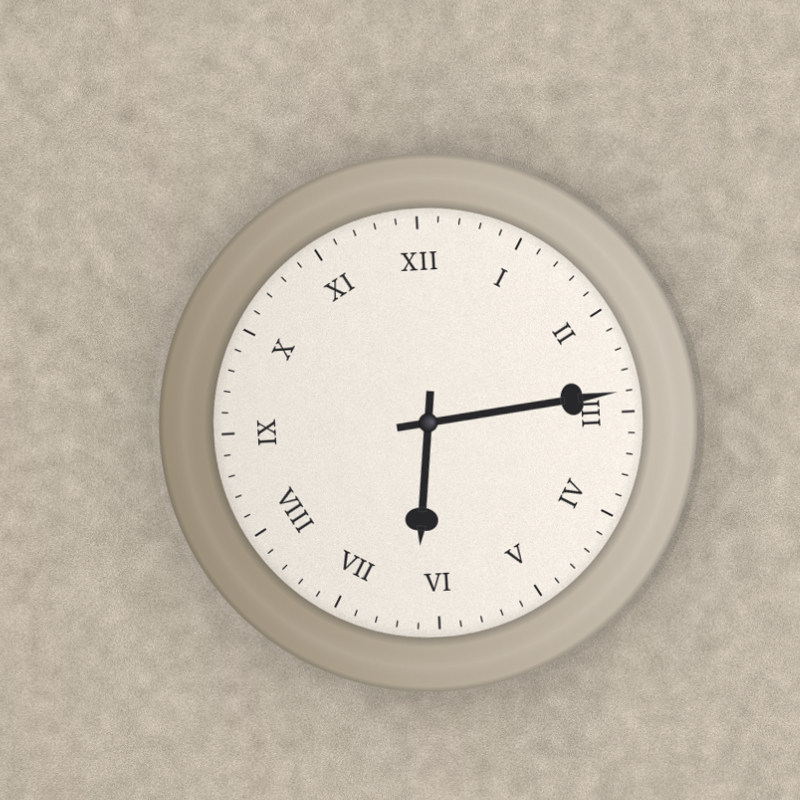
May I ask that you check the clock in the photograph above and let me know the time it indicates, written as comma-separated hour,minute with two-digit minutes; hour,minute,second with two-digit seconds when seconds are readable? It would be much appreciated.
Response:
6,14
